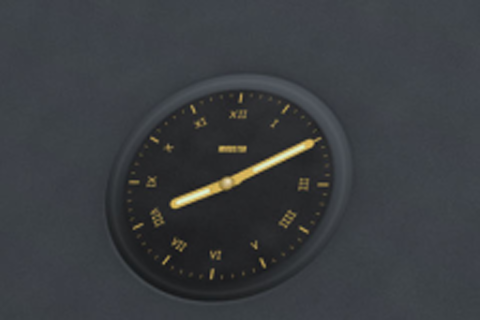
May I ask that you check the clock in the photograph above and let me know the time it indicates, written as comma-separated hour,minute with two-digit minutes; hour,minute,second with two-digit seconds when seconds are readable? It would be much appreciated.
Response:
8,10
